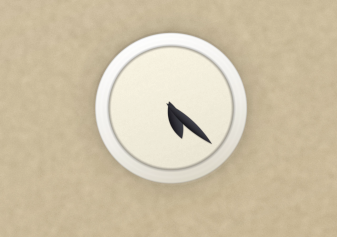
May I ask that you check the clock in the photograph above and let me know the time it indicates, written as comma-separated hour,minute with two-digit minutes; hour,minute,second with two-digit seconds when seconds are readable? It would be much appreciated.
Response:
5,22
